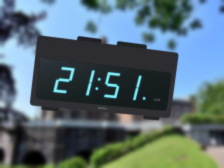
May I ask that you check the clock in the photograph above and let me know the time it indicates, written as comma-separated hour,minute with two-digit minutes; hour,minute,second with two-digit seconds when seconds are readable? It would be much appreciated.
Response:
21,51
